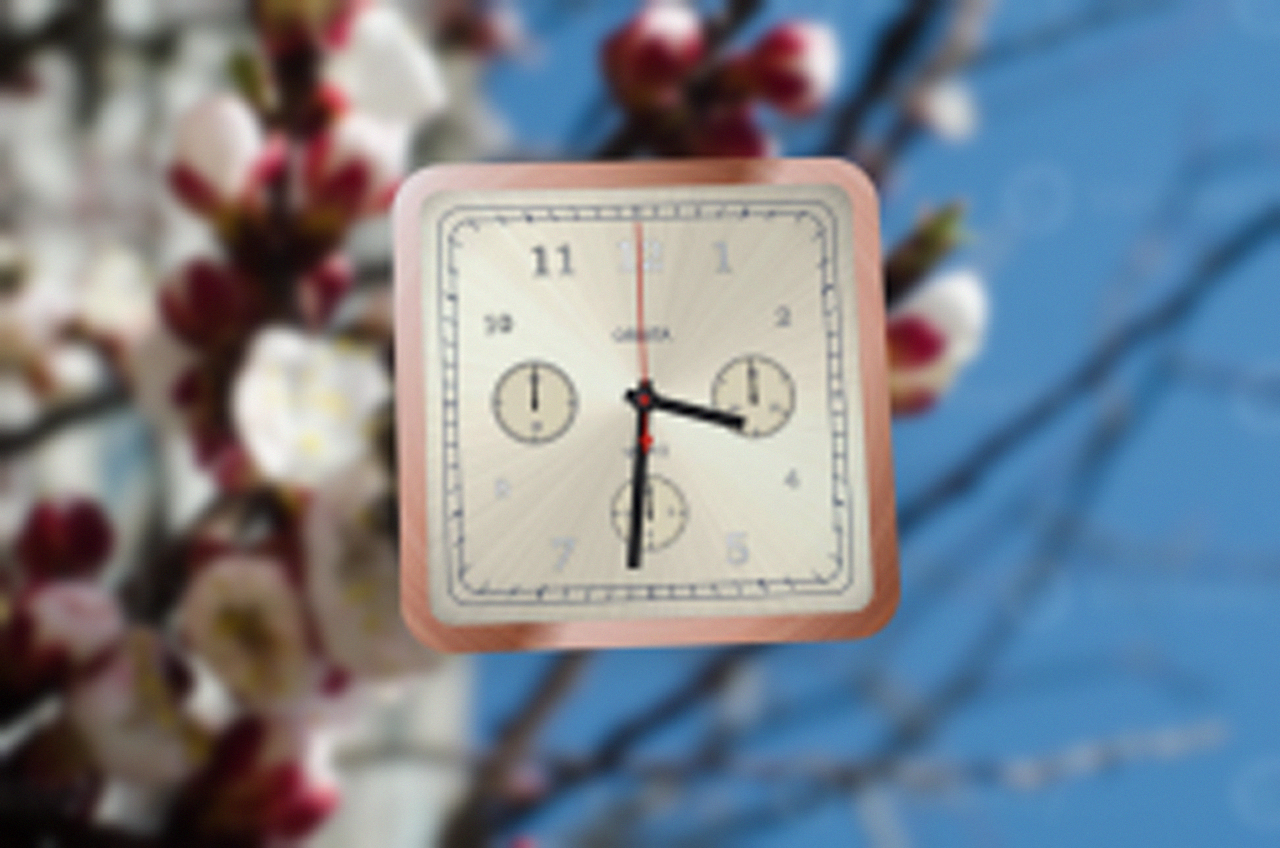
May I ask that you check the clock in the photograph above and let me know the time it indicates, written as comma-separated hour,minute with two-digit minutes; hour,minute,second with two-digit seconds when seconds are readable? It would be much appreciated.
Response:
3,31
